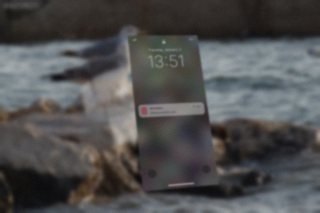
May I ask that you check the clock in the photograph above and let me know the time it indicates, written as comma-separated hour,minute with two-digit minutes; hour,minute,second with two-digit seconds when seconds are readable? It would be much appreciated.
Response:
13,51
